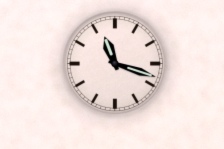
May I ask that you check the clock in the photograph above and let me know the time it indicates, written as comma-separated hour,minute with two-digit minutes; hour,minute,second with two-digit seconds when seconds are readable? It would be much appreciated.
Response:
11,18
